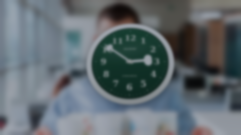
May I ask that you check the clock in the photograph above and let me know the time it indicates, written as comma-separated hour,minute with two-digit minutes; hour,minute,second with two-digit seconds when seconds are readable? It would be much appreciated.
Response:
2,51
